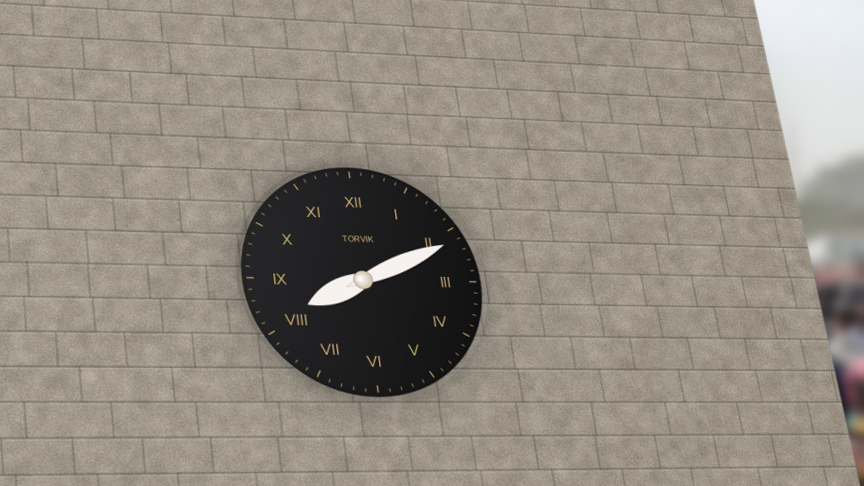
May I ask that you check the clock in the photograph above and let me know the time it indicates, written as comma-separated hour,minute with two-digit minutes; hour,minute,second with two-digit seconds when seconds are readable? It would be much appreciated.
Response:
8,11
